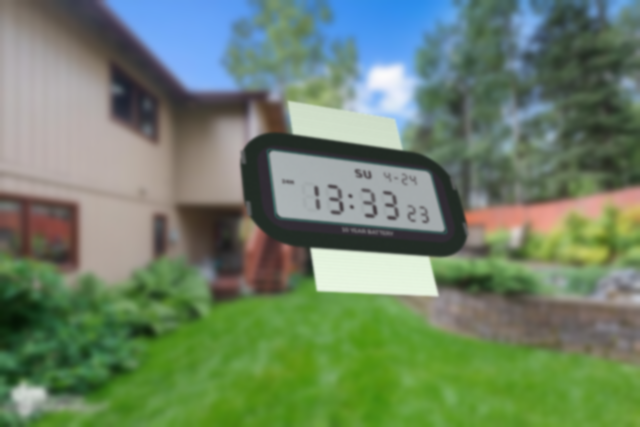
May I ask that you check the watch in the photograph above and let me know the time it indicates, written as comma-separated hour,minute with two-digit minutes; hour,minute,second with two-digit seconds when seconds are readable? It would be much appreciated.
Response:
13,33,23
